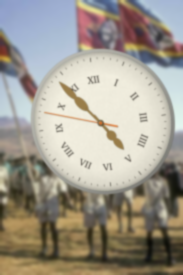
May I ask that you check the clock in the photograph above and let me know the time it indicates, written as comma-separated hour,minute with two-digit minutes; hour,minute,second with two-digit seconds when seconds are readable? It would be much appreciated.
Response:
4,53,48
